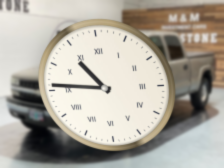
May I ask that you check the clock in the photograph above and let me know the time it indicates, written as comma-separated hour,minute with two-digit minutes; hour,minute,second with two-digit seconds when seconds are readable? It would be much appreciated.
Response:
10,46
